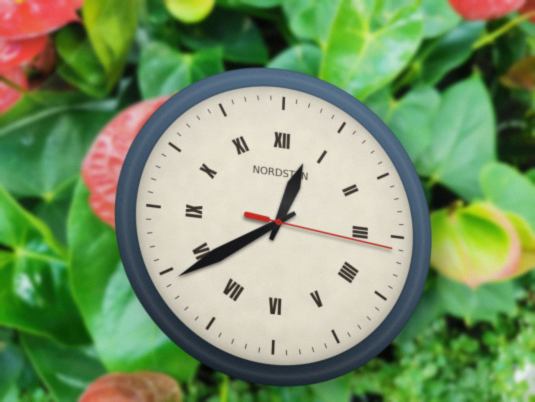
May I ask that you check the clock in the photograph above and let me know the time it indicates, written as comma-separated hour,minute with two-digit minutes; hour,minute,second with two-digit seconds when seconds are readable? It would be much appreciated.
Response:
12,39,16
